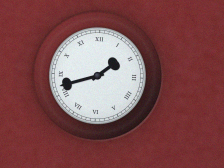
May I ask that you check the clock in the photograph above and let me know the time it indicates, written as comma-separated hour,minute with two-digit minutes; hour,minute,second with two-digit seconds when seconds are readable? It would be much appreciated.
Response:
1,42
